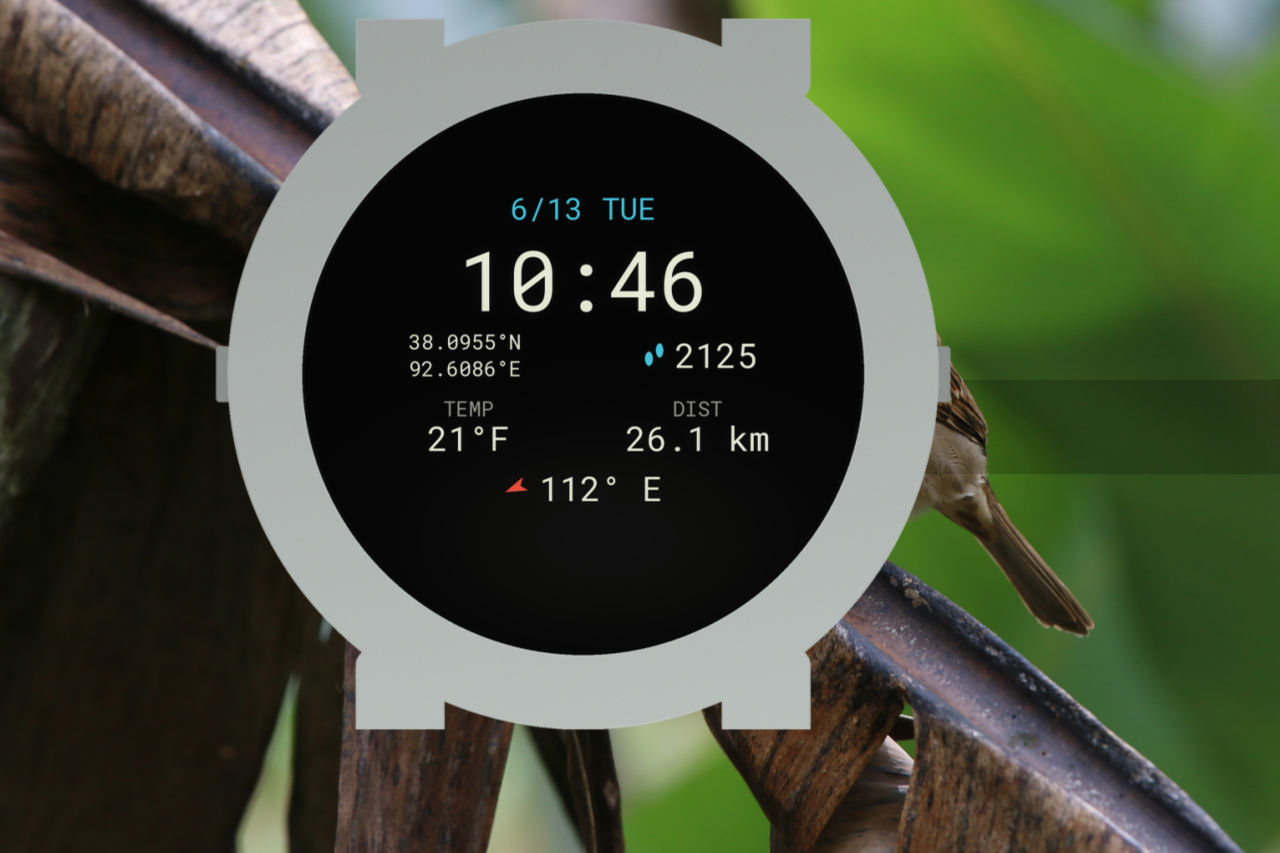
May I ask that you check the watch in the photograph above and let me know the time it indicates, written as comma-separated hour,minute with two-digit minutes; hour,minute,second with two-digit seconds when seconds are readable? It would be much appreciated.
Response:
10,46
